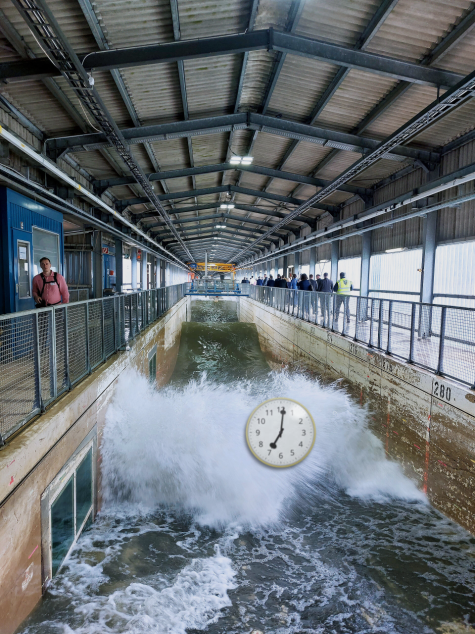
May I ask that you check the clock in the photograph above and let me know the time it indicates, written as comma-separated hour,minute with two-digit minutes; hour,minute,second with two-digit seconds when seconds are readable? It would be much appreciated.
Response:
7,01
